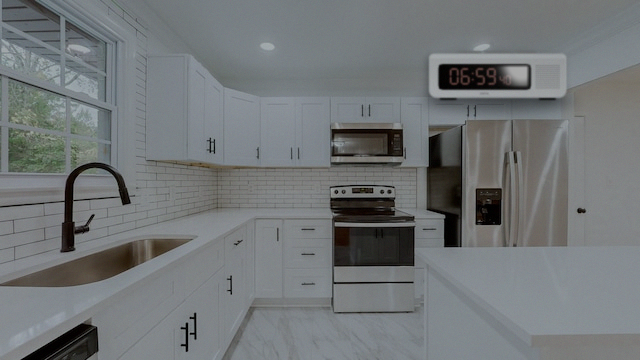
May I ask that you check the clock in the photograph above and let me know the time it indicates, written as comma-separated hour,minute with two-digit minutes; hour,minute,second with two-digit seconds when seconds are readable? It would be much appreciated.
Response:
6,59
